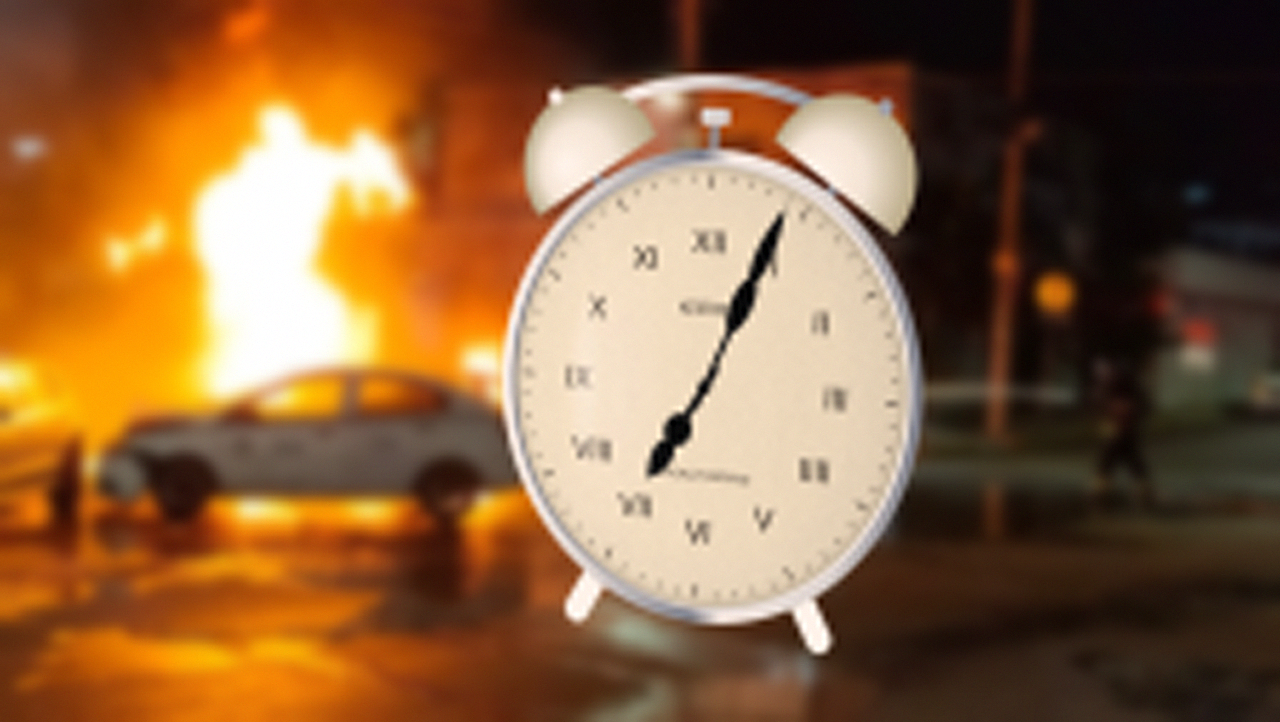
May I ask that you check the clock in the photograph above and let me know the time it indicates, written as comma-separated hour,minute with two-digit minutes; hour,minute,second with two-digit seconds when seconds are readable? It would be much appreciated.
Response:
7,04
